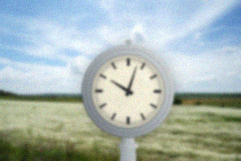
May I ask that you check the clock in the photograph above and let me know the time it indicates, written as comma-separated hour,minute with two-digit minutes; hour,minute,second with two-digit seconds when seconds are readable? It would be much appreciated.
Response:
10,03
